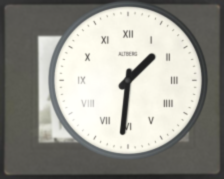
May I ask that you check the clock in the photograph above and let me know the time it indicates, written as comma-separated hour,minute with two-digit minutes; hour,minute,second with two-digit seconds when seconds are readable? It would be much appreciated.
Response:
1,31
